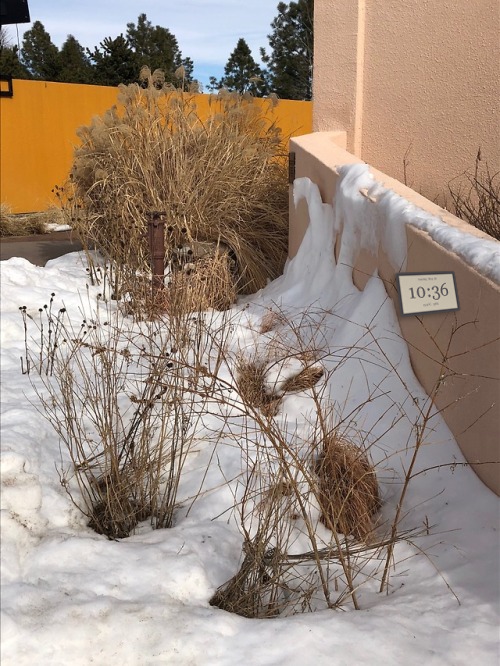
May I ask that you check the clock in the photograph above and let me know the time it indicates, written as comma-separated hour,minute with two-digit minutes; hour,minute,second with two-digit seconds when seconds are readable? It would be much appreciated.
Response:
10,36
